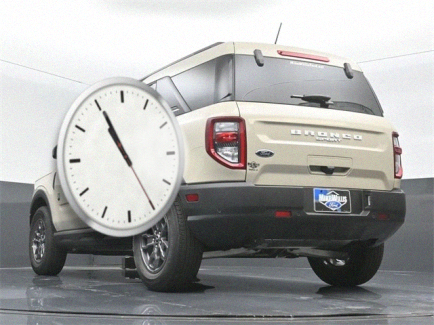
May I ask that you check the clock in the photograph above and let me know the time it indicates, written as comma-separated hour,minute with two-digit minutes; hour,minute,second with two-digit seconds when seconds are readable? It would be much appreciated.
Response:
10,55,25
